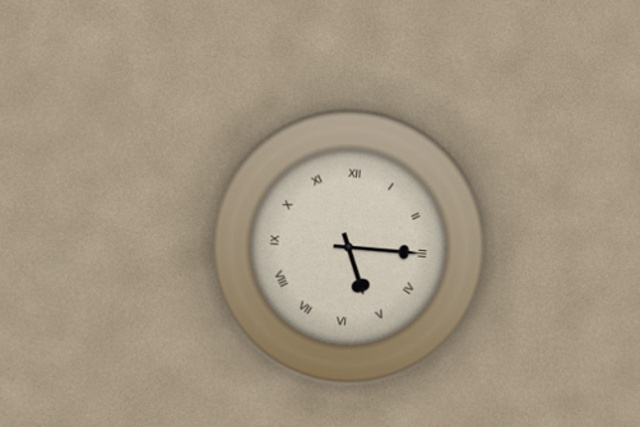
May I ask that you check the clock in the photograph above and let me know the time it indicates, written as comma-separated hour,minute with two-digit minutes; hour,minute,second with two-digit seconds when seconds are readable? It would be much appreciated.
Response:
5,15
